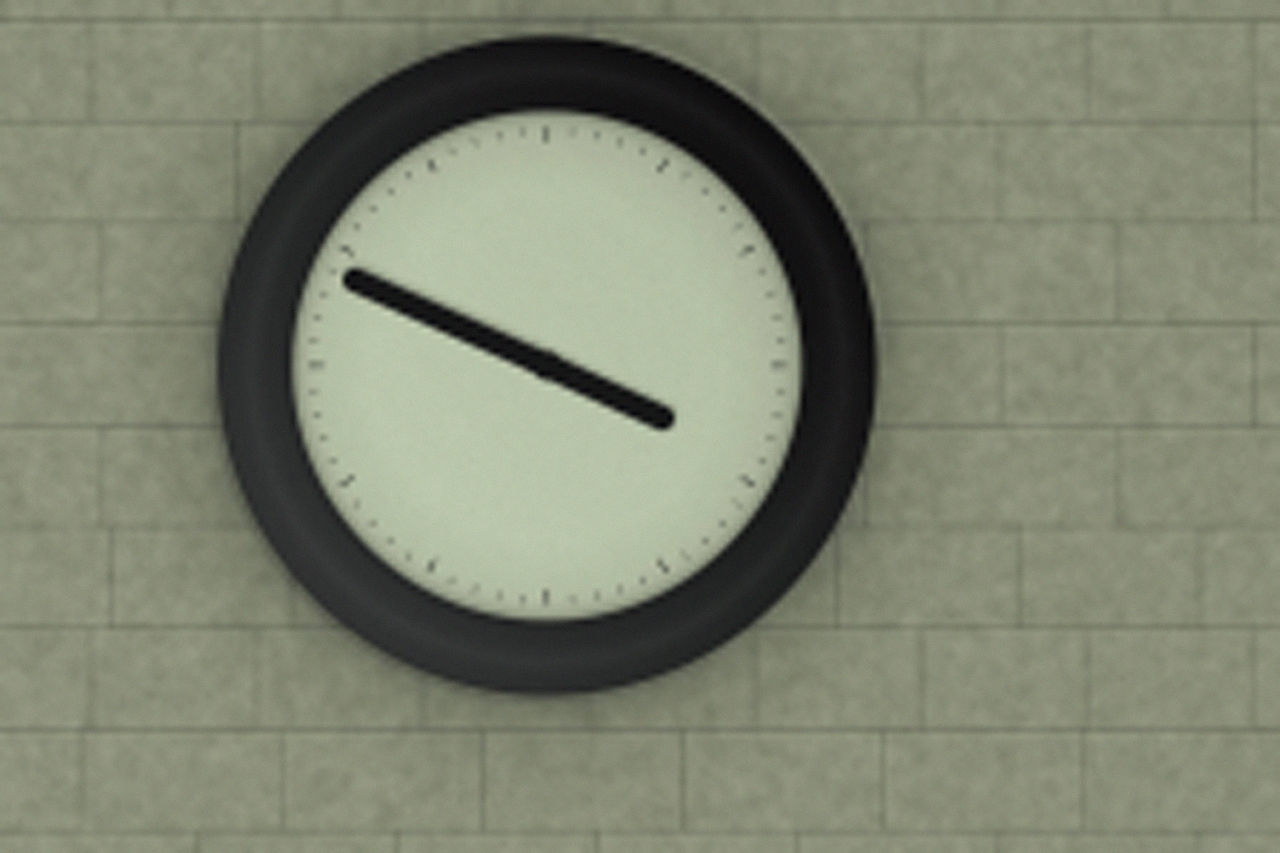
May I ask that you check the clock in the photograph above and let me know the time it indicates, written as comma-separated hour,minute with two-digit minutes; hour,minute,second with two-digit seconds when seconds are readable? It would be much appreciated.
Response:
3,49
